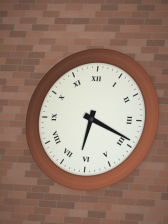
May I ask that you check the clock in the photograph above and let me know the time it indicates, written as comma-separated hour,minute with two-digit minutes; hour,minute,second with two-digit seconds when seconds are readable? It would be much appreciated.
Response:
6,19
